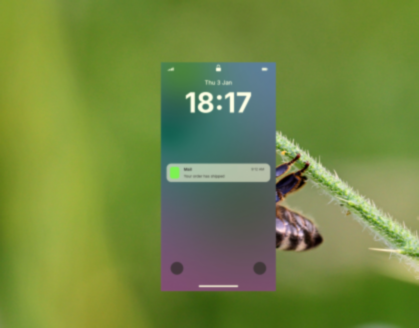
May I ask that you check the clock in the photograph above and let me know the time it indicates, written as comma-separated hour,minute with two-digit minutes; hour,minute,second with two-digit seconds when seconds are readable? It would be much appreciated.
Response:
18,17
